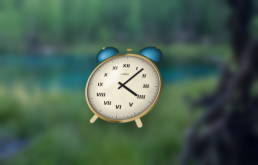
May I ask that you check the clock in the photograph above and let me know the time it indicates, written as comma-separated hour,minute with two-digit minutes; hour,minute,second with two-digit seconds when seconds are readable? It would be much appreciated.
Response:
4,07
